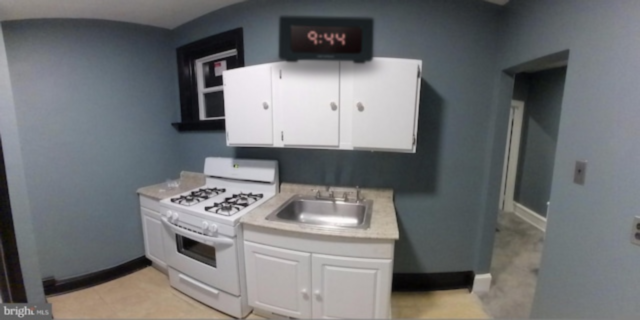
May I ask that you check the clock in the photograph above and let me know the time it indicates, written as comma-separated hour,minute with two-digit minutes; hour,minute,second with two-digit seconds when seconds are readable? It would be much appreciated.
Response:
9,44
